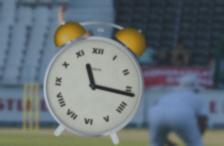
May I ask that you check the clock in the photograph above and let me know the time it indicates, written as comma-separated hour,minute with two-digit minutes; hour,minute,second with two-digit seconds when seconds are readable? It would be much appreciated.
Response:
11,16
